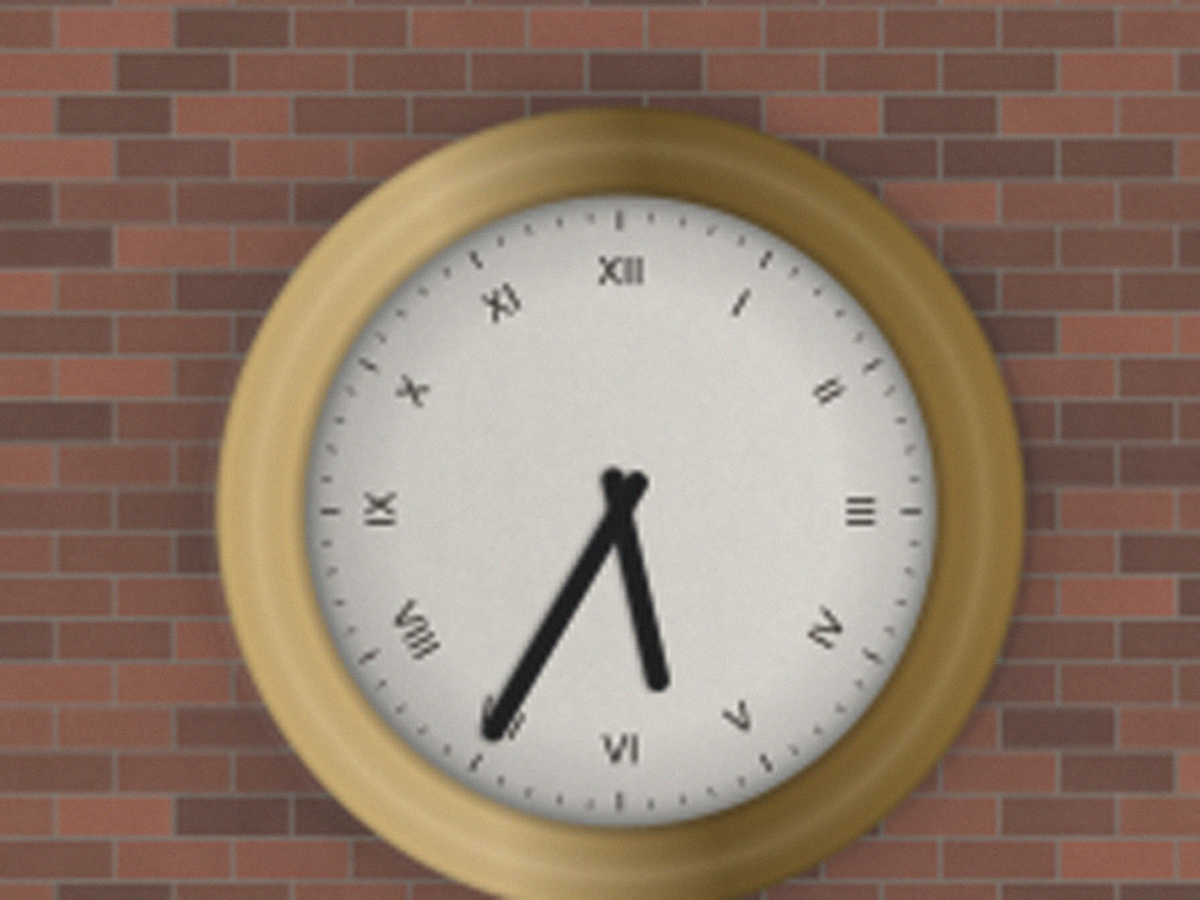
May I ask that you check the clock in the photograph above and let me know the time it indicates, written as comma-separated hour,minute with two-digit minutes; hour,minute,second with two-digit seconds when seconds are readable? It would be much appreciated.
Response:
5,35
